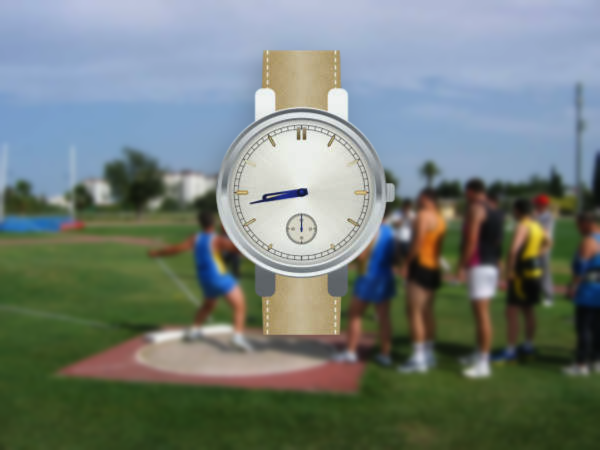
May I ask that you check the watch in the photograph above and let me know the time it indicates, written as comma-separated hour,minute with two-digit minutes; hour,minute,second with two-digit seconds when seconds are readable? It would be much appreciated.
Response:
8,43
